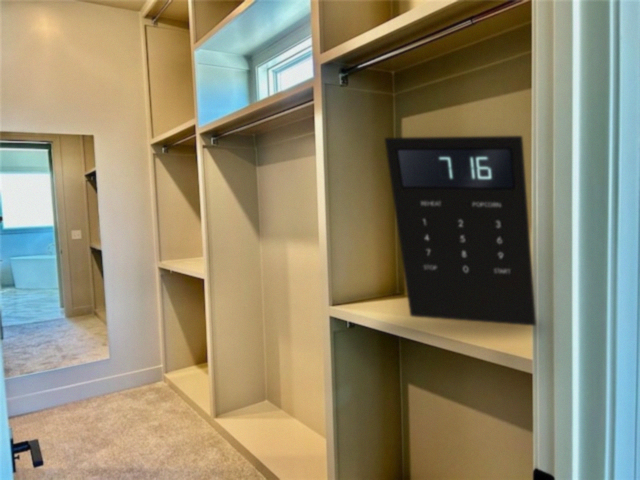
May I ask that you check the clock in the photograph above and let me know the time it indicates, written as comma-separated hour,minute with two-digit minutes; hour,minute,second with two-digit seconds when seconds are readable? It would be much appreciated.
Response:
7,16
